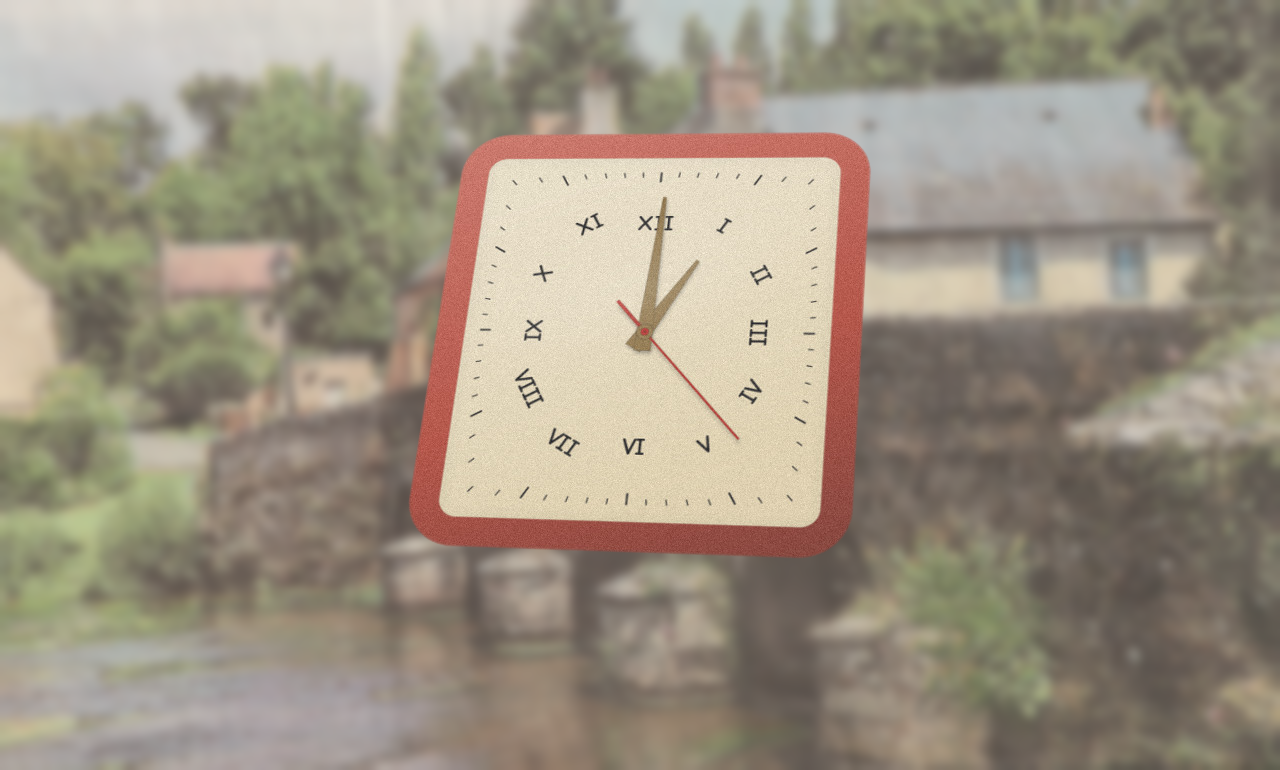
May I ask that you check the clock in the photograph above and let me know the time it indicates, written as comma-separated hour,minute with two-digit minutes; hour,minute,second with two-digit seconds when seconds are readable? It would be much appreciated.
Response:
1,00,23
